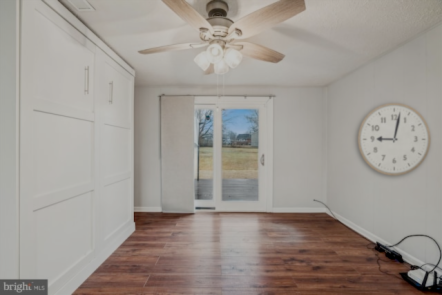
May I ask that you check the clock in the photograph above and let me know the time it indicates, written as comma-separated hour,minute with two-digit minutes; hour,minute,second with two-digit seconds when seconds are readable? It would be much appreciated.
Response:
9,02
